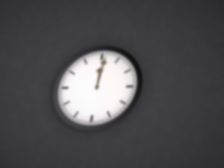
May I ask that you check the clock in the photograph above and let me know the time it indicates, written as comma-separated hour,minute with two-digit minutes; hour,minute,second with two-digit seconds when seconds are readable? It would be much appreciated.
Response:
12,01
